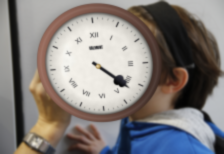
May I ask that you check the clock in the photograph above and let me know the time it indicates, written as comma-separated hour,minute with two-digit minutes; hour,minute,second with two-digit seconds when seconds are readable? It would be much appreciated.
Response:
4,22
